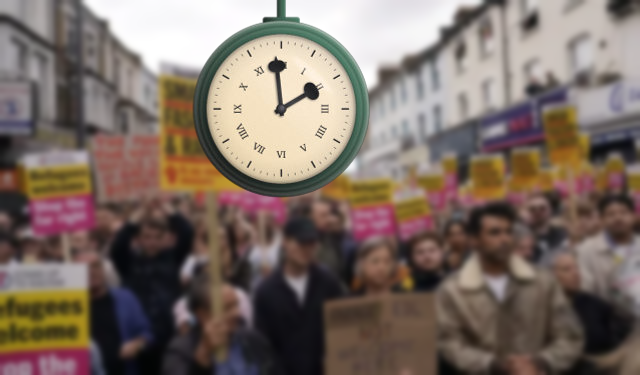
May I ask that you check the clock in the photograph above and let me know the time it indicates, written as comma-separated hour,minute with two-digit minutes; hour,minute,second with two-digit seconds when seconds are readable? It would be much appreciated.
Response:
1,59
